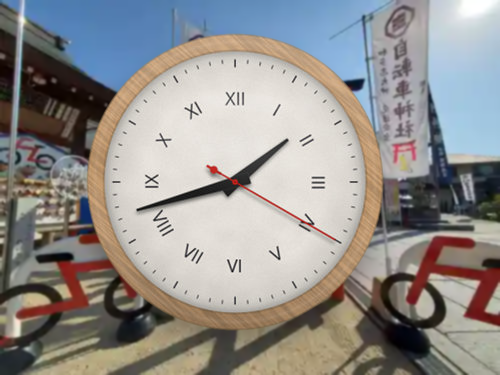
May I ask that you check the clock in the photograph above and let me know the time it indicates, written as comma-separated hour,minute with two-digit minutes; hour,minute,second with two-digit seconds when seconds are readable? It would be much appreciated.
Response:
1,42,20
